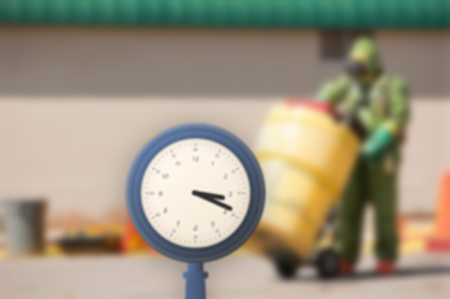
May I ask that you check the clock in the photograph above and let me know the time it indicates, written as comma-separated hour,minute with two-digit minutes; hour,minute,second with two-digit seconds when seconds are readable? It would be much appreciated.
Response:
3,19
